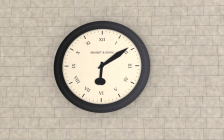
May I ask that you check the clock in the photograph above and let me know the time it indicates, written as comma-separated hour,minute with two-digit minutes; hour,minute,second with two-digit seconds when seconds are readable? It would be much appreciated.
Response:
6,09
